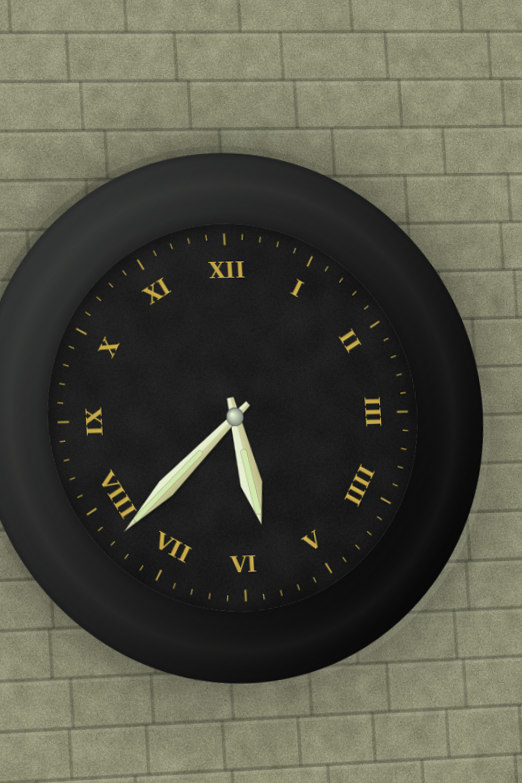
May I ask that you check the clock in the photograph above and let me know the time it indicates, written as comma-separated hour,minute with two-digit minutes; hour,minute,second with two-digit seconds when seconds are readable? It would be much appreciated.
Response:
5,38
